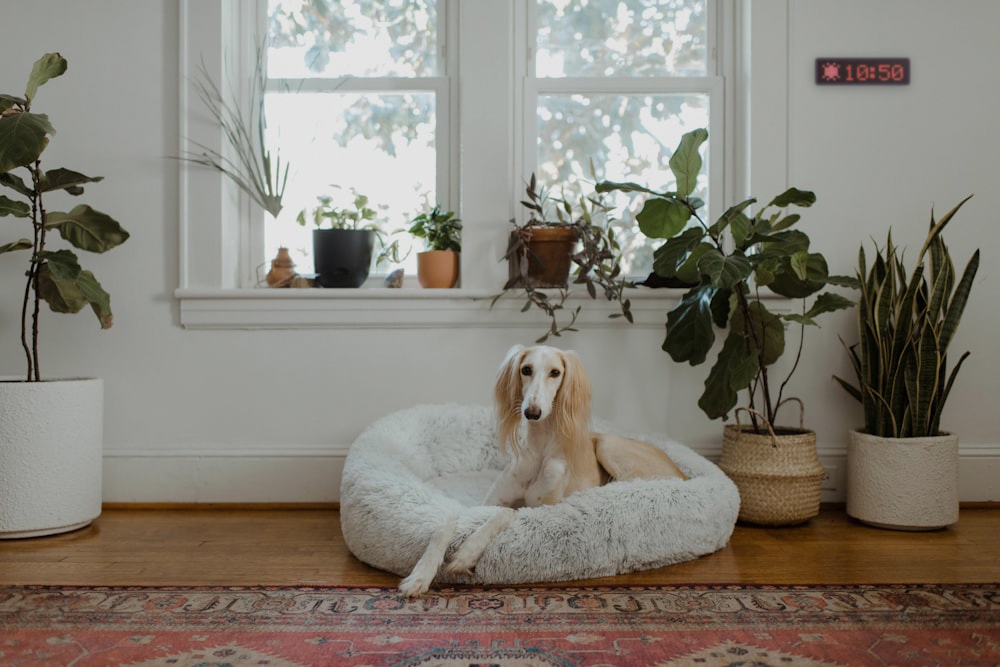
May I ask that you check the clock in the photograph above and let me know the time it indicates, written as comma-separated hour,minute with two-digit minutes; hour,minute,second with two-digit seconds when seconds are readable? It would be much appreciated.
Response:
10,50
